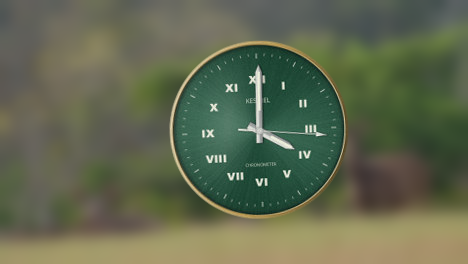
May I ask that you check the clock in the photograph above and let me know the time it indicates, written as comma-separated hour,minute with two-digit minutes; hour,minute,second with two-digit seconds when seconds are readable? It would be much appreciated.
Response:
4,00,16
